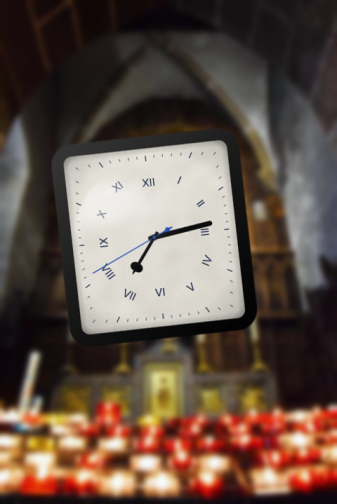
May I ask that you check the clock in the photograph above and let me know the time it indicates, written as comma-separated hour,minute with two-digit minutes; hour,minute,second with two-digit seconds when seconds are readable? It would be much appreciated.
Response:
7,13,41
